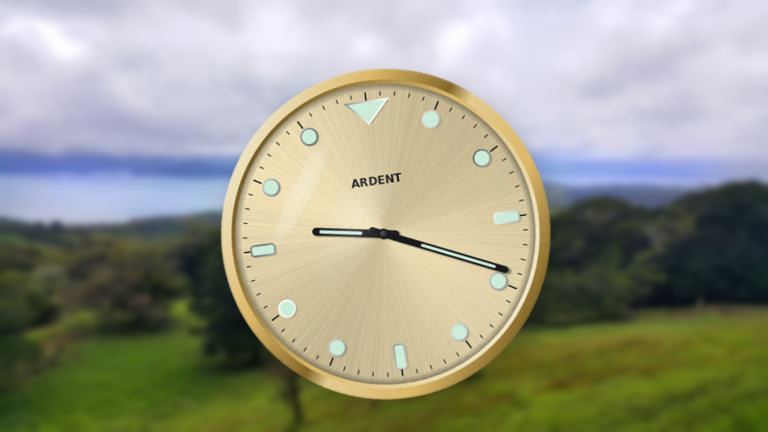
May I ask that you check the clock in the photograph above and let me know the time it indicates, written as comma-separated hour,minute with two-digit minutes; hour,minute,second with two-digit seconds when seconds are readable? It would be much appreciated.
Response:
9,19
